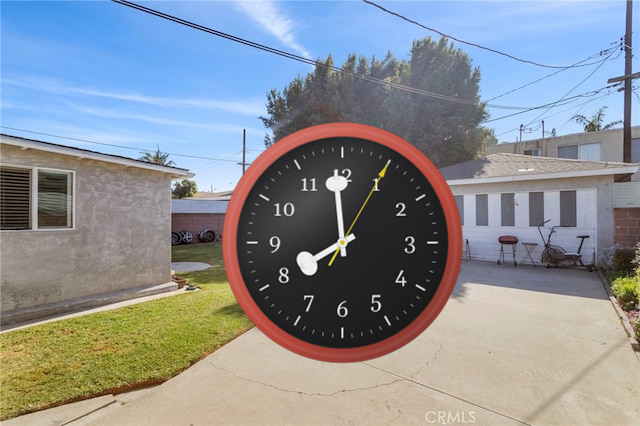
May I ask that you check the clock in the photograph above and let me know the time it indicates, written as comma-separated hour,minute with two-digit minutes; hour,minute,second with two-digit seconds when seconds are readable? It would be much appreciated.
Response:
7,59,05
